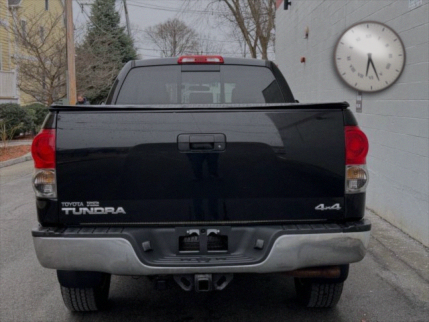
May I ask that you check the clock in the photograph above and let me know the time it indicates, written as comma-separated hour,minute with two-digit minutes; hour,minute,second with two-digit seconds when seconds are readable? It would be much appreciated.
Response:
6,27
